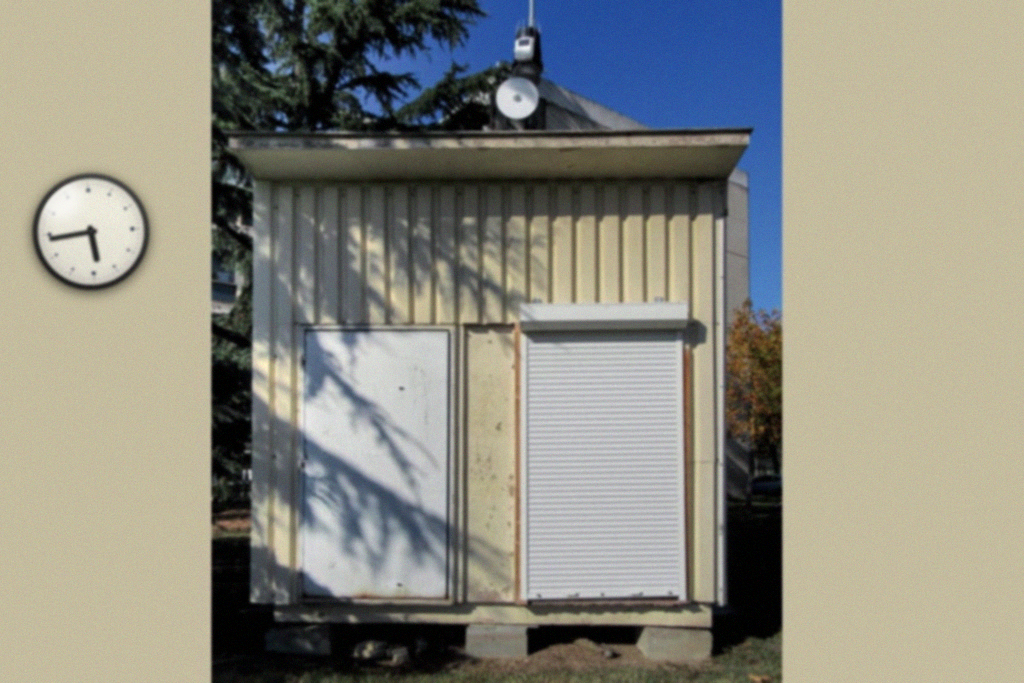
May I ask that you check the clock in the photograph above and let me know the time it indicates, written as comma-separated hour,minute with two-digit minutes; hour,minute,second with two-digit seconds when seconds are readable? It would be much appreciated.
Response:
5,44
